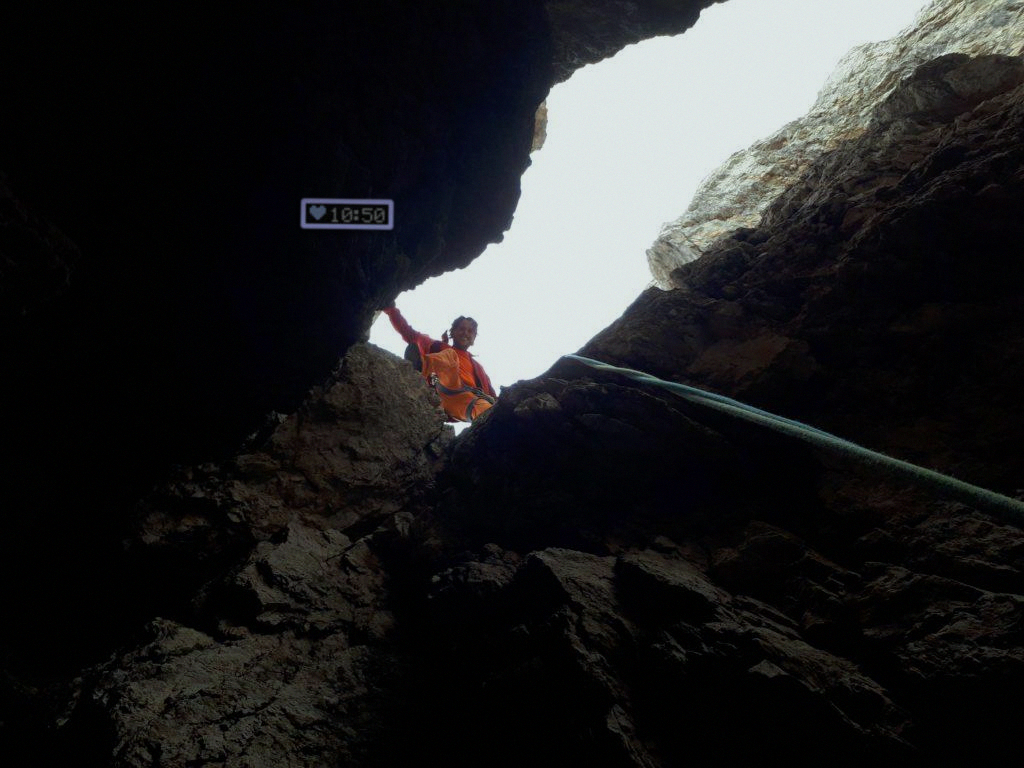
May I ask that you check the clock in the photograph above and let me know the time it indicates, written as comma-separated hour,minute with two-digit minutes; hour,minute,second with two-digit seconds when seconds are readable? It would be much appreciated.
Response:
10,50
